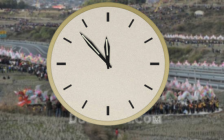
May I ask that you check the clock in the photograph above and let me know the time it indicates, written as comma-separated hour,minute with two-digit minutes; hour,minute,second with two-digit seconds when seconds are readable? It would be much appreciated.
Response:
11,53
